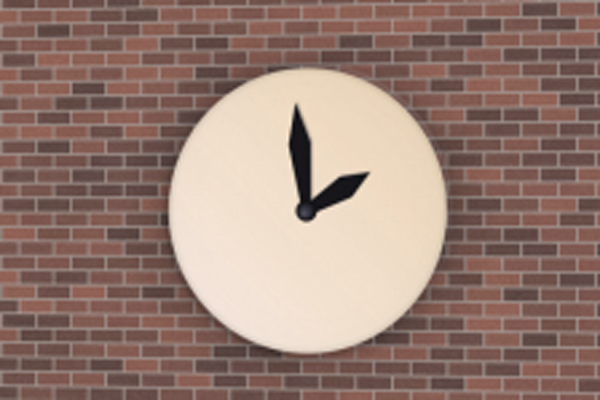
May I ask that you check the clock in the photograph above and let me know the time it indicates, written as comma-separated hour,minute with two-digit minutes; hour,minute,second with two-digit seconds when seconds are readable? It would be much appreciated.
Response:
1,59
